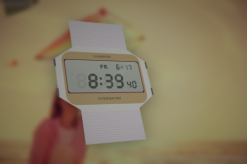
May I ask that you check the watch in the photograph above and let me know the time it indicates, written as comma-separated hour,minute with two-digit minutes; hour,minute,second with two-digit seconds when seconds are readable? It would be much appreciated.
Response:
8,39,40
